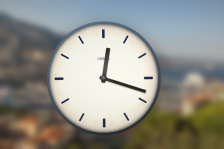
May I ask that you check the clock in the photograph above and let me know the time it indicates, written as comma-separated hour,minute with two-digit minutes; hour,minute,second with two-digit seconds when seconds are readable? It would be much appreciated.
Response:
12,18
